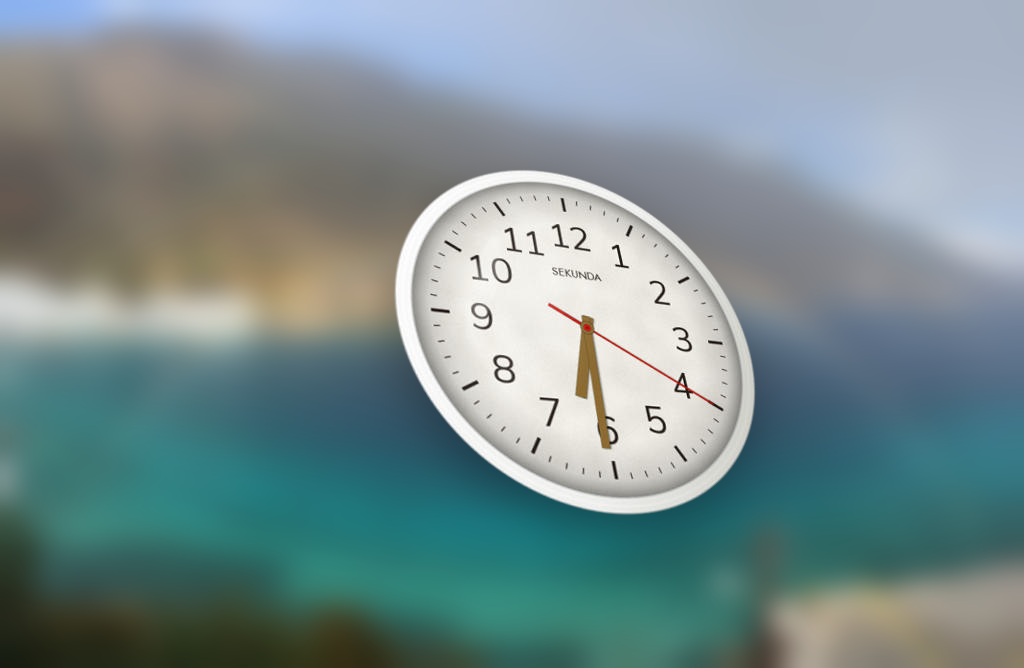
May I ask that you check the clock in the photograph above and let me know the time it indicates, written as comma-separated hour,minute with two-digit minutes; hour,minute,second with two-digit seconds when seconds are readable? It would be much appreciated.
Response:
6,30,20
